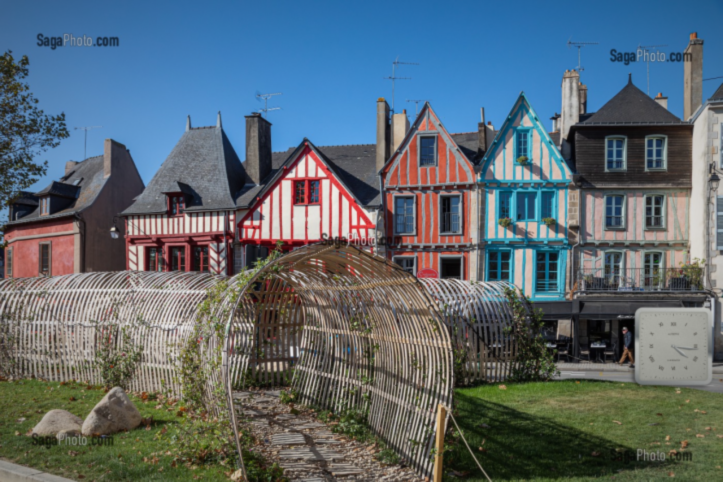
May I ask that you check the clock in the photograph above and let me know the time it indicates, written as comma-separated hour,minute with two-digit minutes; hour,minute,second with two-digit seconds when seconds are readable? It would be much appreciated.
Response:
4,16
